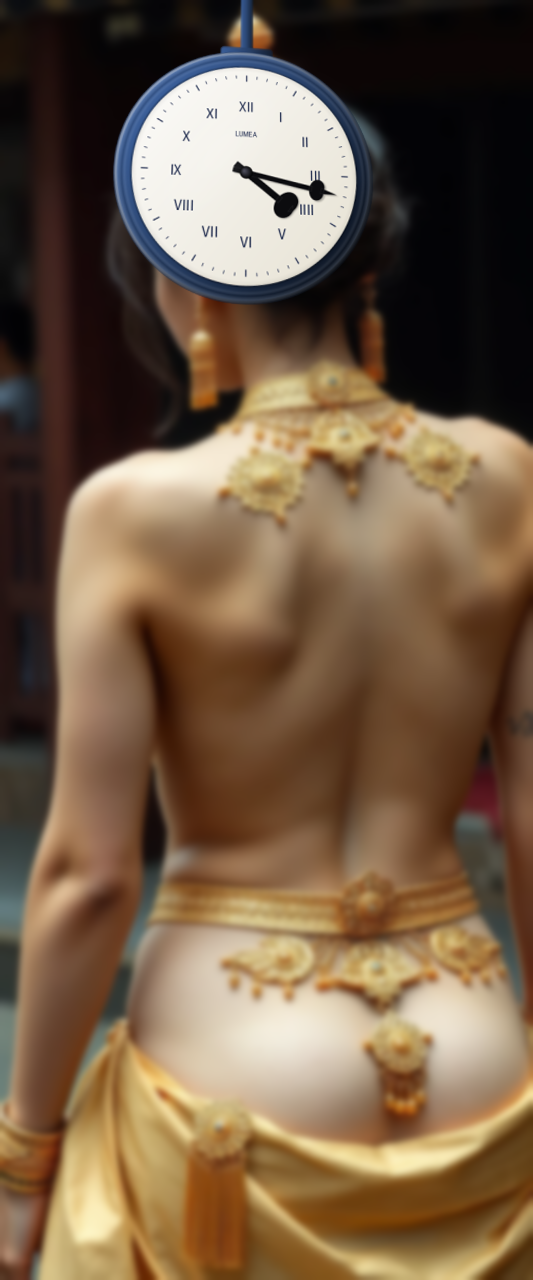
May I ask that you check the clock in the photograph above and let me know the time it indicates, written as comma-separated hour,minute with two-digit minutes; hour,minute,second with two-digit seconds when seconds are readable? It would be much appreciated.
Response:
4,17
